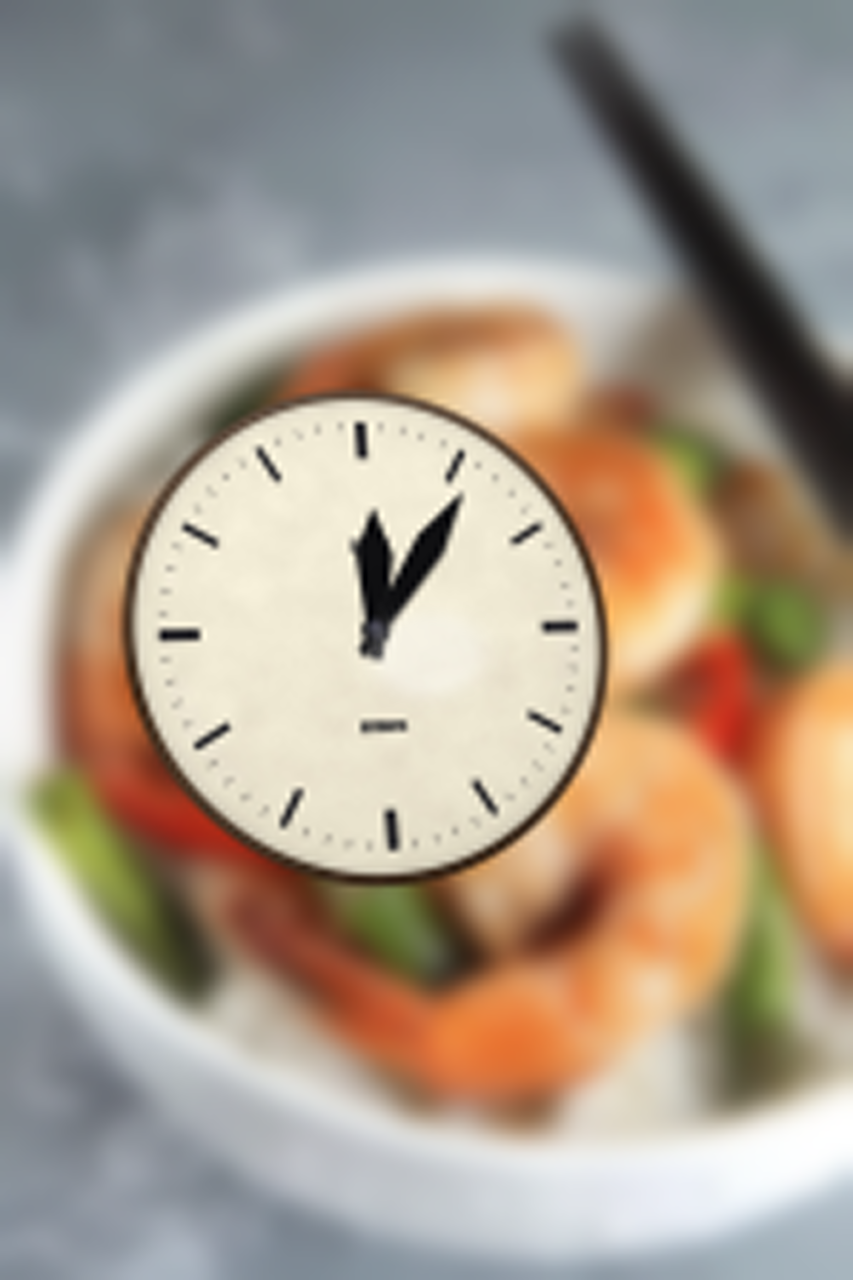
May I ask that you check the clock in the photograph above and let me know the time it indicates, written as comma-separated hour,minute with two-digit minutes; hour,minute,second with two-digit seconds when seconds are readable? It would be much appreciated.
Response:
12,06
